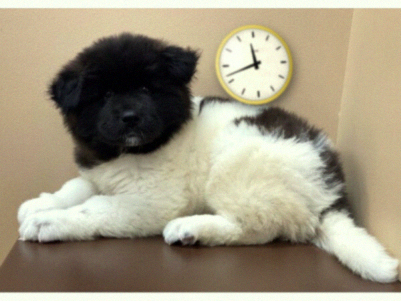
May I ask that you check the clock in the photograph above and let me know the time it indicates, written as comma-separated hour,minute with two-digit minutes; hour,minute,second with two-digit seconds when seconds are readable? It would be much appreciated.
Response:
11,42
